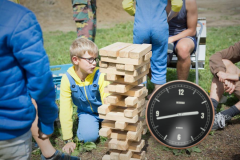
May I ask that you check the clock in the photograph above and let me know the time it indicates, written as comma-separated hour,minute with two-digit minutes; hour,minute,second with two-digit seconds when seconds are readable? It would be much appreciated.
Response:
2,43
